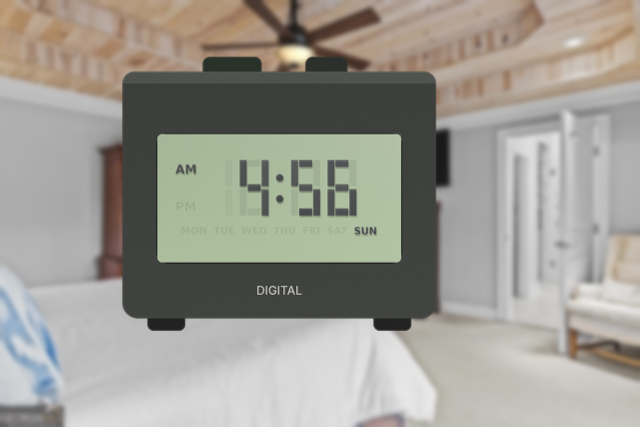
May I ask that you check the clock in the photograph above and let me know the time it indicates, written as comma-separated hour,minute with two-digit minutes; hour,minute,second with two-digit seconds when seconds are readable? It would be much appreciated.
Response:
4,56
